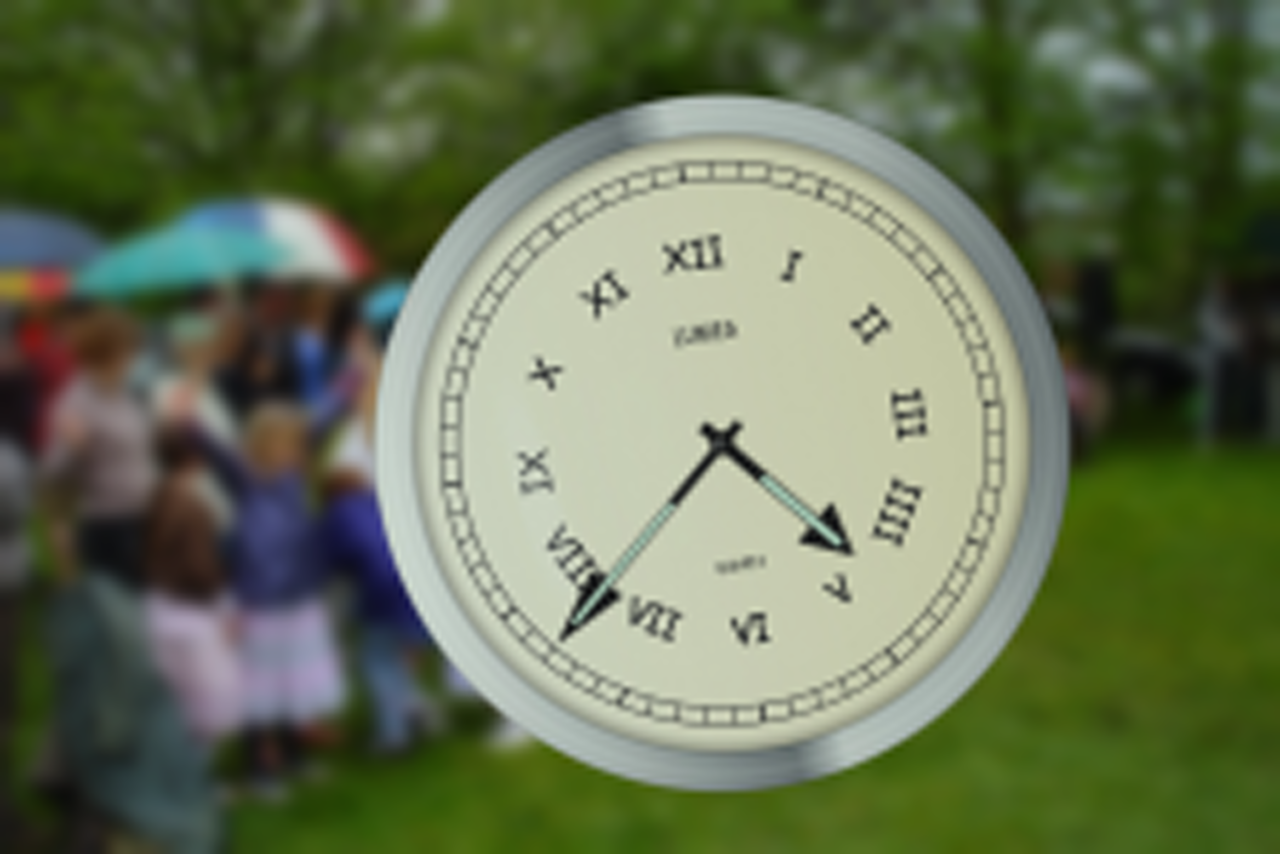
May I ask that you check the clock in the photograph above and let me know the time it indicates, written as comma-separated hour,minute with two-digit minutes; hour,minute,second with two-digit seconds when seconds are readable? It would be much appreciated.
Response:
4,38
